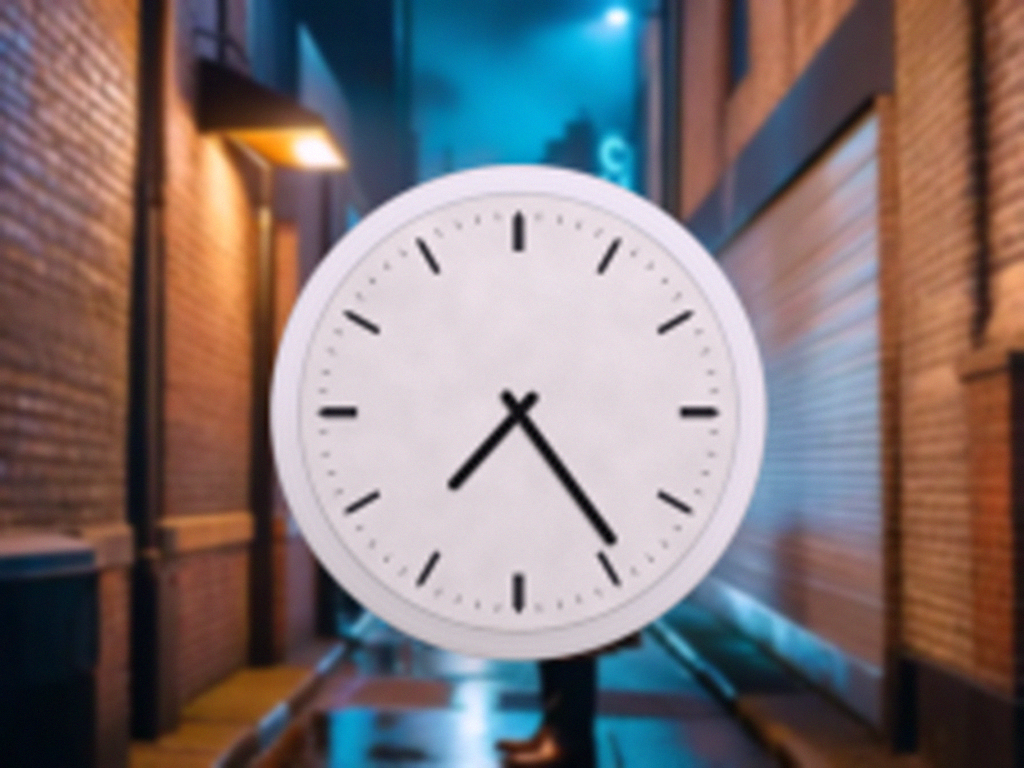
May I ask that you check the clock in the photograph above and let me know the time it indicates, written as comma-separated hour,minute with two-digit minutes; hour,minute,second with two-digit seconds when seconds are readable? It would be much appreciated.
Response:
7,24
